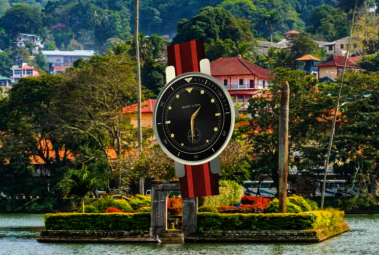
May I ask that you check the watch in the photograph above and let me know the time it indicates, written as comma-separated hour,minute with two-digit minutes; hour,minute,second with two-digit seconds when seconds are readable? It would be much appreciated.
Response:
1,31
